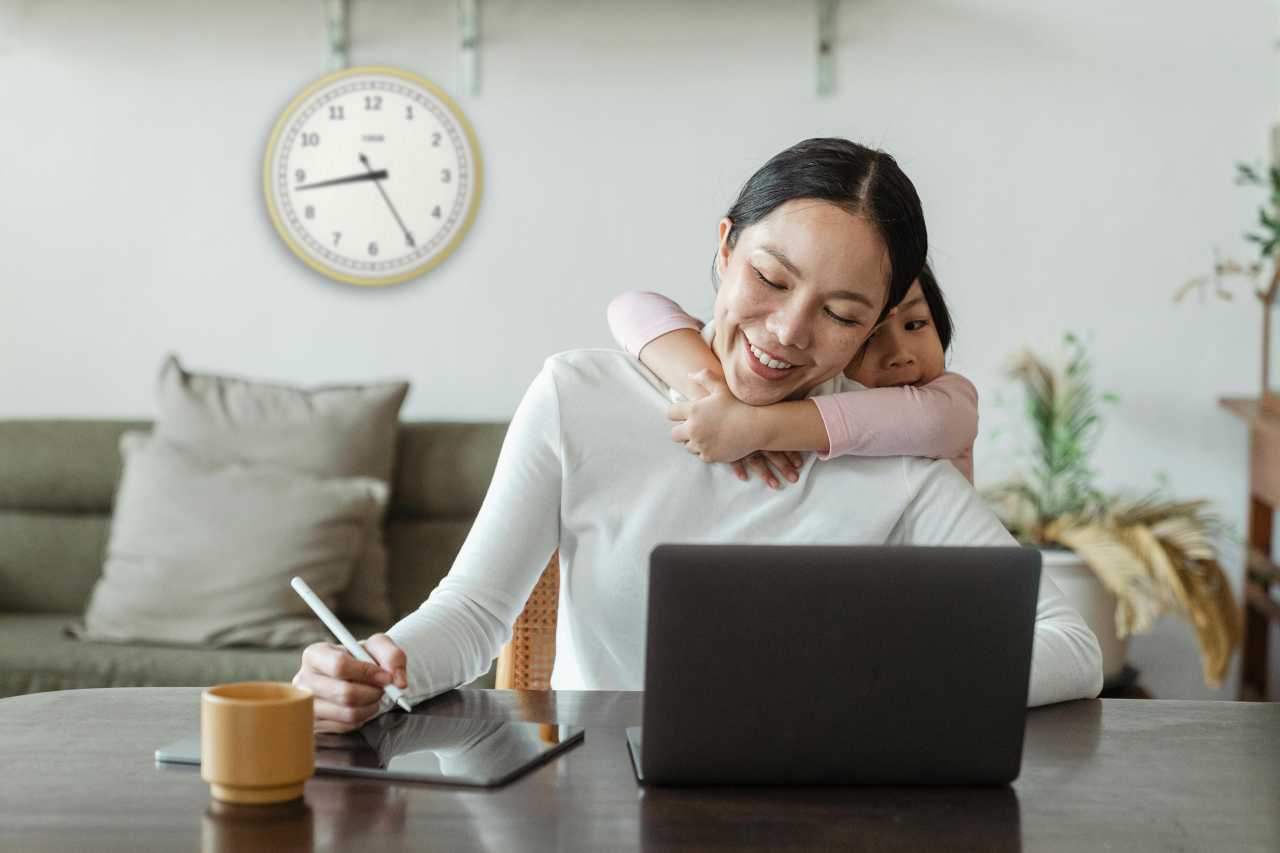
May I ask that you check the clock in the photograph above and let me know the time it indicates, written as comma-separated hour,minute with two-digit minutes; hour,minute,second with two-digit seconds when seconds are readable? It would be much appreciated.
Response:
8,43,25
